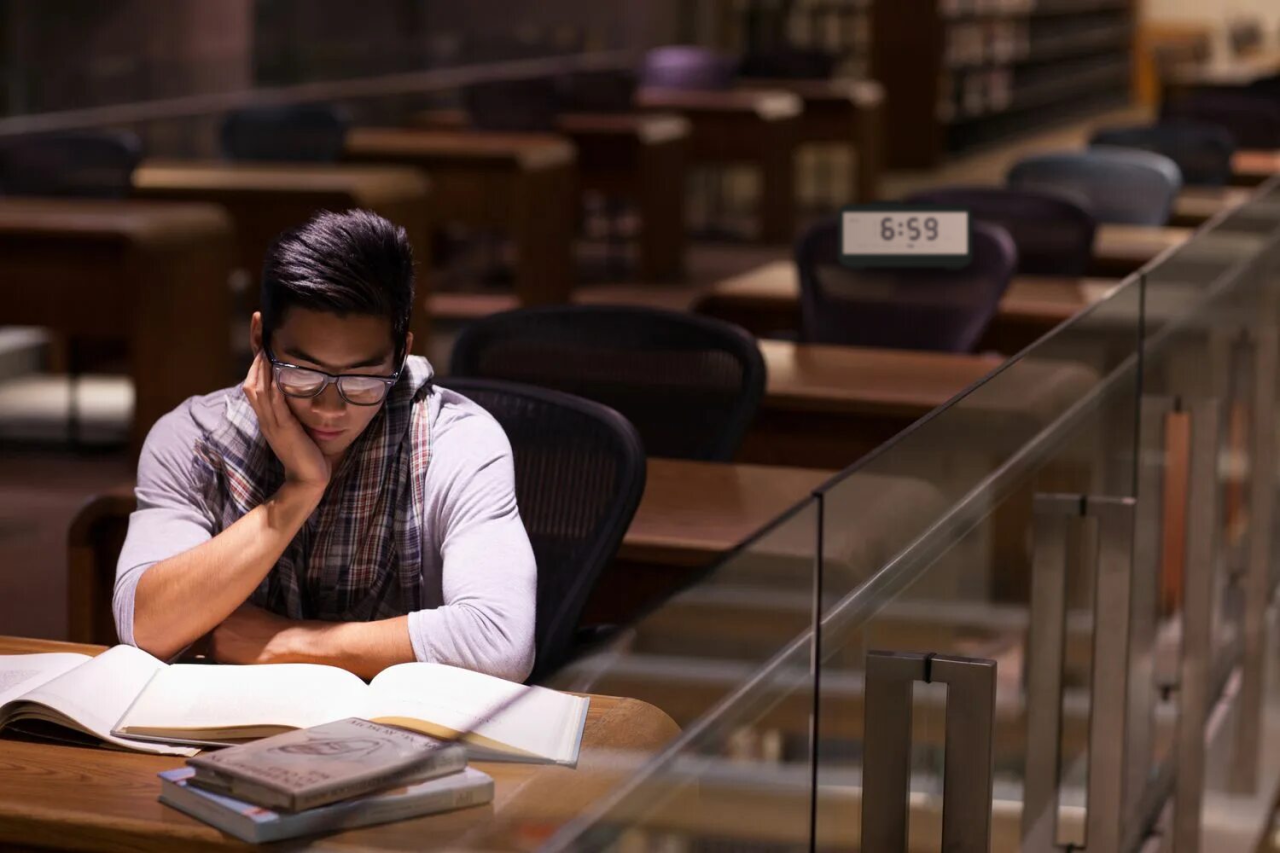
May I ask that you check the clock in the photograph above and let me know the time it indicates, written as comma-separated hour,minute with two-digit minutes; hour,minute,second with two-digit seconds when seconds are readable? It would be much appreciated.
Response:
6,59
